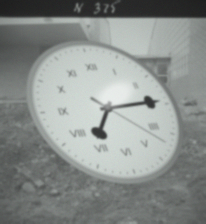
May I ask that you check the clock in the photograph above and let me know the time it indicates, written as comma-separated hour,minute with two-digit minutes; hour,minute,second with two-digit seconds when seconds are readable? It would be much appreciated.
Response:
7,14,22
